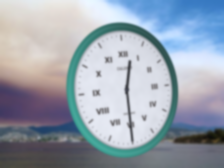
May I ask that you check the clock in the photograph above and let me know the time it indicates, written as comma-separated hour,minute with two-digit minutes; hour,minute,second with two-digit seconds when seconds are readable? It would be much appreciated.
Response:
12,30
